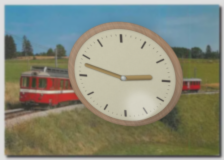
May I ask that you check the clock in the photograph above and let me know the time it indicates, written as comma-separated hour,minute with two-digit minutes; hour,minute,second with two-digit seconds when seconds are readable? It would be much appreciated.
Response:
2,48
